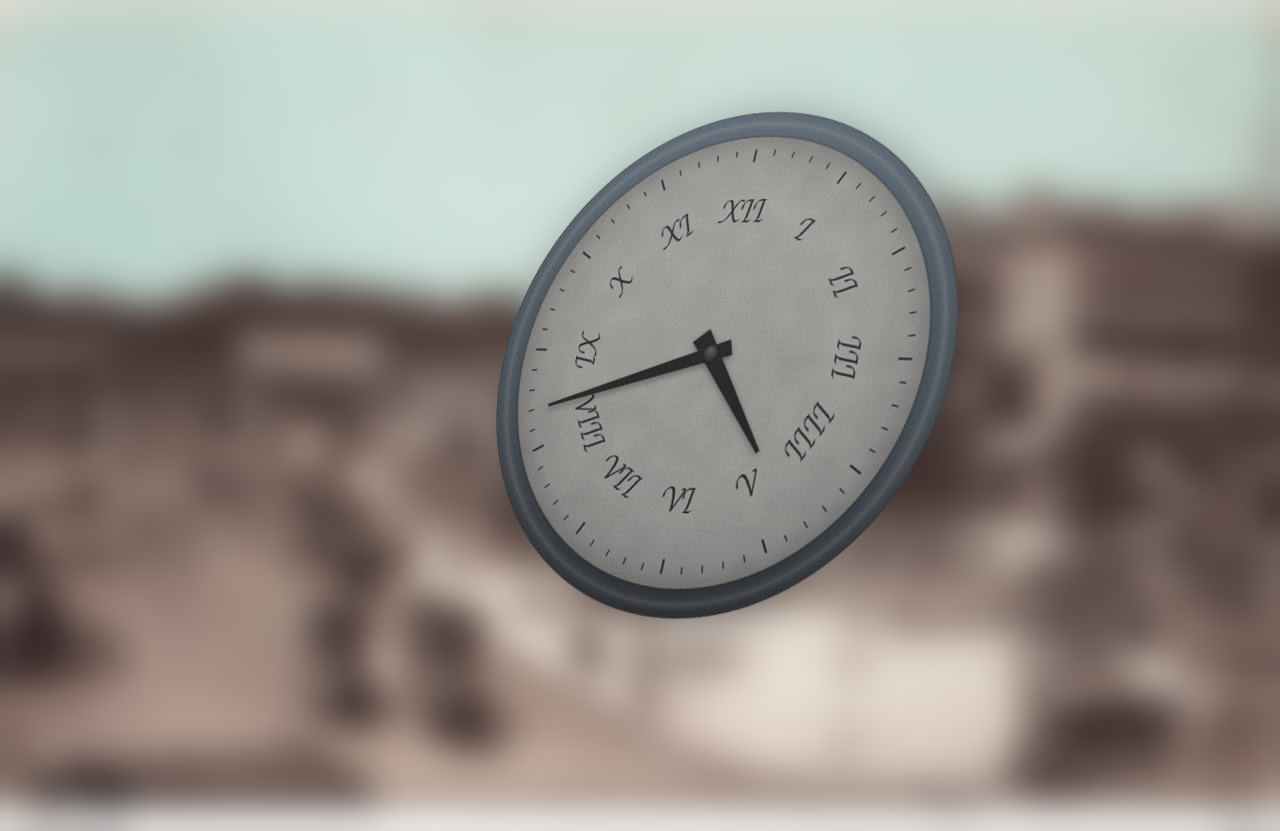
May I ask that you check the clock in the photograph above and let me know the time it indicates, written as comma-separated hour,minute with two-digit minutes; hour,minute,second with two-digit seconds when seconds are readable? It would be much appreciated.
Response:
4,42
